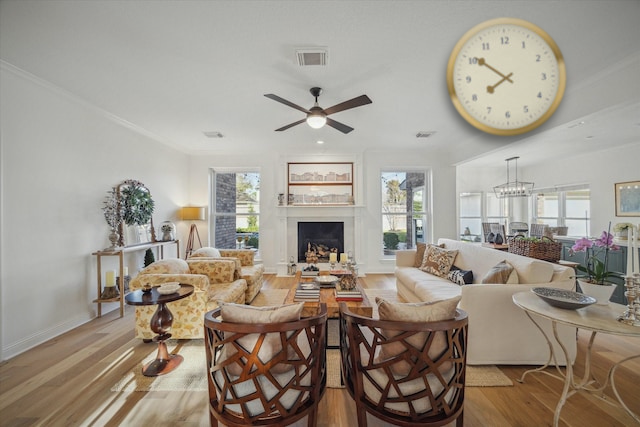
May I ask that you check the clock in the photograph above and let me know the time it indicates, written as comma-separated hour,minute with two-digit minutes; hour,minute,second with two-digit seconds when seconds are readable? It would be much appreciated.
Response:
7,51
